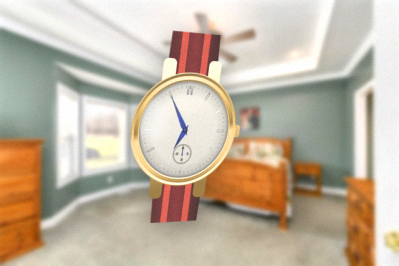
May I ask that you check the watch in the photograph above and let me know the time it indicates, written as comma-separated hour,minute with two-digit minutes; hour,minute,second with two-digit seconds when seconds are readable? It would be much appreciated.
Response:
6,55
